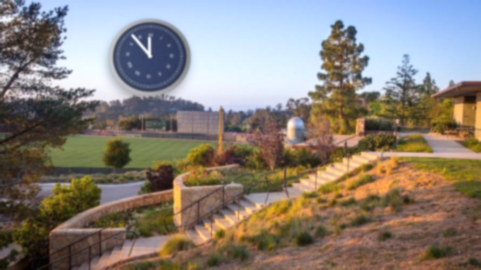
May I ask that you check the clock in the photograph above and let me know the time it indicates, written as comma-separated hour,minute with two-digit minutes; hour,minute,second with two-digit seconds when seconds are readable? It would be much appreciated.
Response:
11,53
